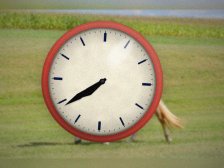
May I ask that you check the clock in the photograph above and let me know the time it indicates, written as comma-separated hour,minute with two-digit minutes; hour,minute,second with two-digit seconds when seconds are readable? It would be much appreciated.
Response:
7,39
